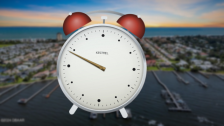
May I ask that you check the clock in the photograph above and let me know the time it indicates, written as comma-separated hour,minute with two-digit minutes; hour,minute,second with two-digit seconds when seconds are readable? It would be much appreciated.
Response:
9,49
